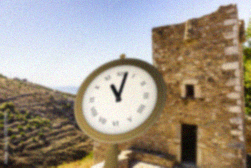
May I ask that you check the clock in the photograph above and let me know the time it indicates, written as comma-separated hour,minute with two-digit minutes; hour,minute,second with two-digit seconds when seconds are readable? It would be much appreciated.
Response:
11,02
